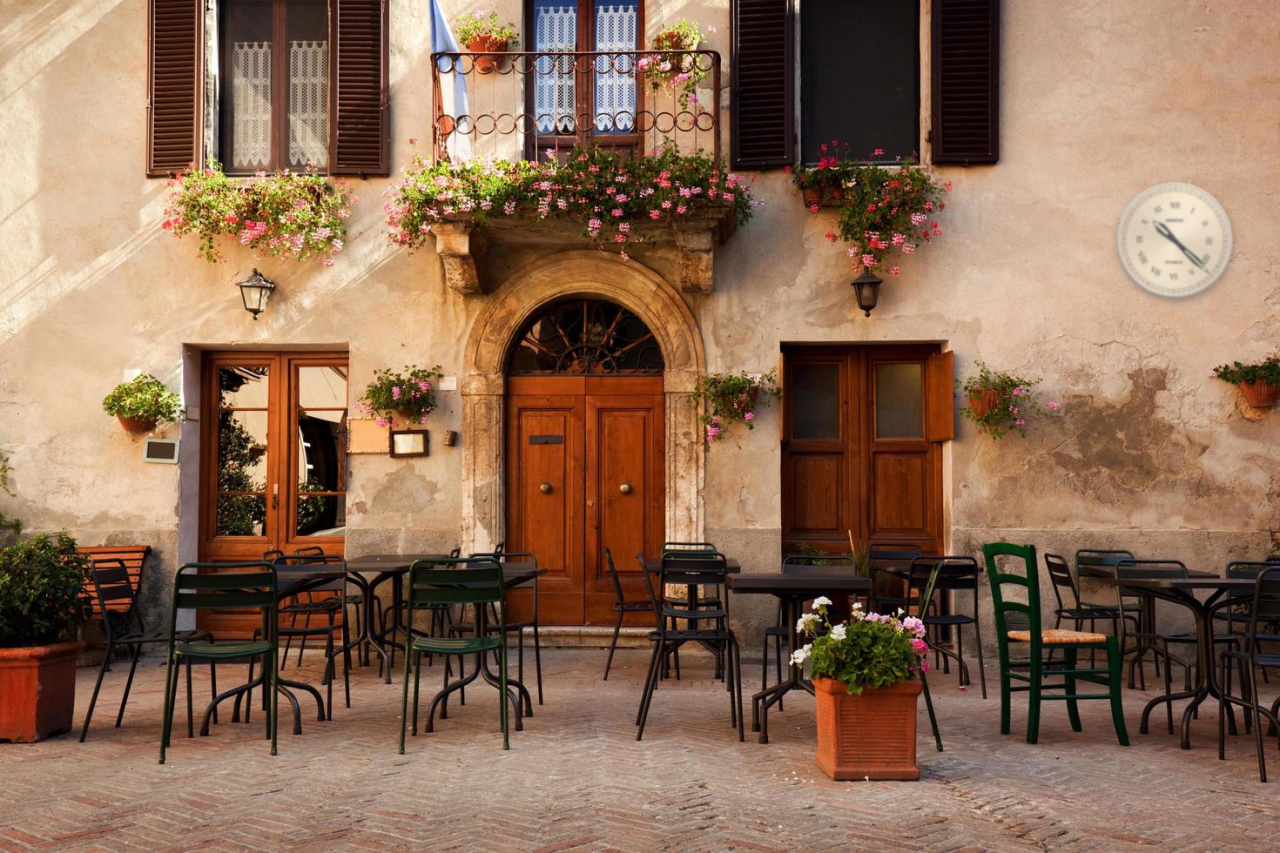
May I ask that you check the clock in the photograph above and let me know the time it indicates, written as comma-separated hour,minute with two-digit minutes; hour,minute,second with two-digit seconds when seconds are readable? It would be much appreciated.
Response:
10,22
